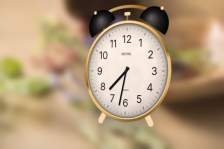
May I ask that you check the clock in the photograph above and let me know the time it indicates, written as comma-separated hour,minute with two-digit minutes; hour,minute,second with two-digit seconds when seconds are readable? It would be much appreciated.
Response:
7,32
